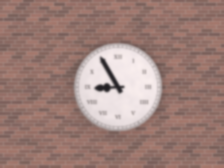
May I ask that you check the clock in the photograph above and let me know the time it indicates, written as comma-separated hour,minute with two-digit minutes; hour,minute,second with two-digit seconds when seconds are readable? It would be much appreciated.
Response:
8,55
